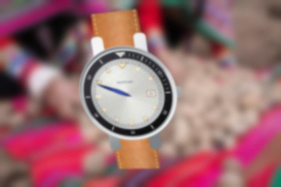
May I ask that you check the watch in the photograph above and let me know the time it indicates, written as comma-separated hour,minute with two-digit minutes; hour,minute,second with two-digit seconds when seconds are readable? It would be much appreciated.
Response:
9,49
